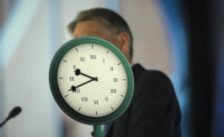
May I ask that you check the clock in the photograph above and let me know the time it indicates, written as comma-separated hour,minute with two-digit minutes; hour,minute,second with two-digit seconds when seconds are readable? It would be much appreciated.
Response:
9,41
